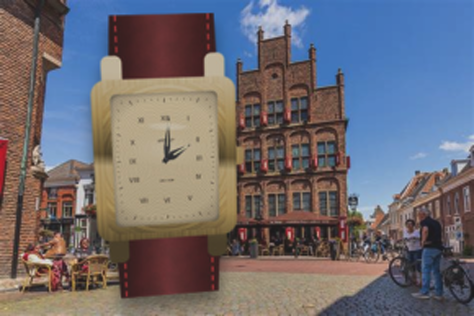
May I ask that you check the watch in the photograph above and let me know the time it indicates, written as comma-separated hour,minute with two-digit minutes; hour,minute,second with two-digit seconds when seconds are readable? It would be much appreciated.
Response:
2,01
